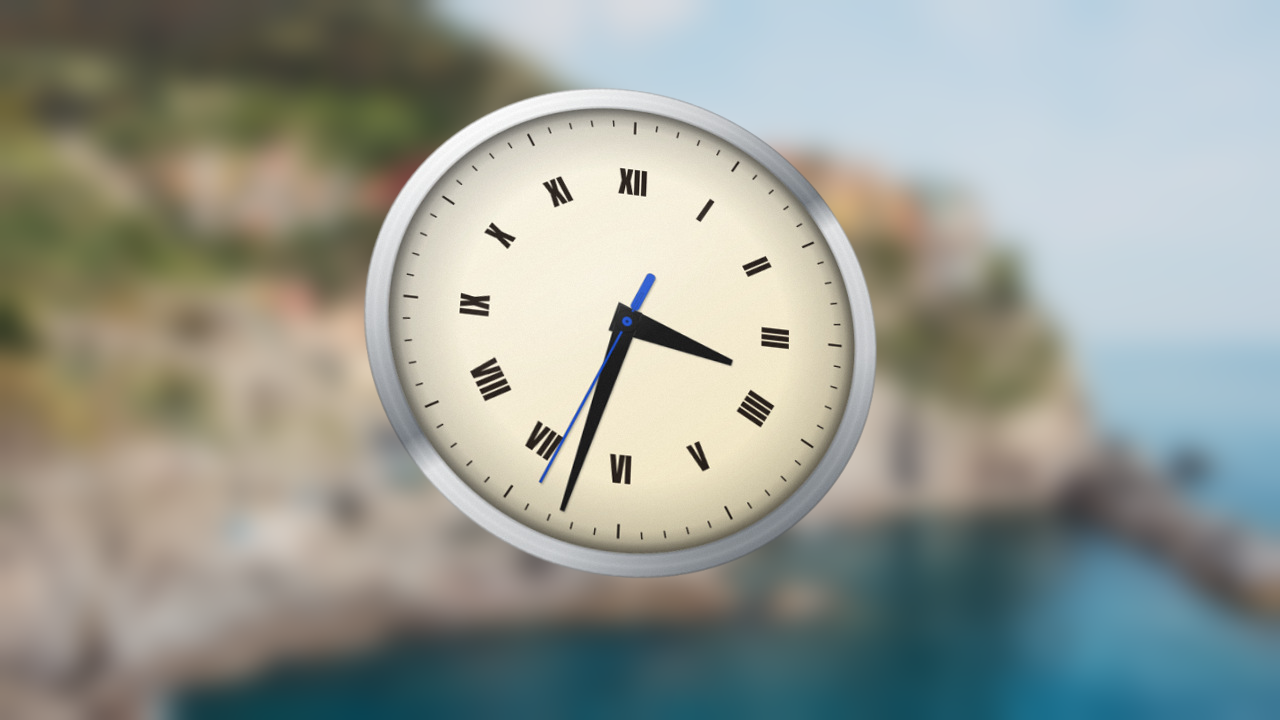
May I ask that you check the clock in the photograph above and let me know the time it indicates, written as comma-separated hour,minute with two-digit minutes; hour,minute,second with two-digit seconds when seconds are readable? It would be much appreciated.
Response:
3,32,34
